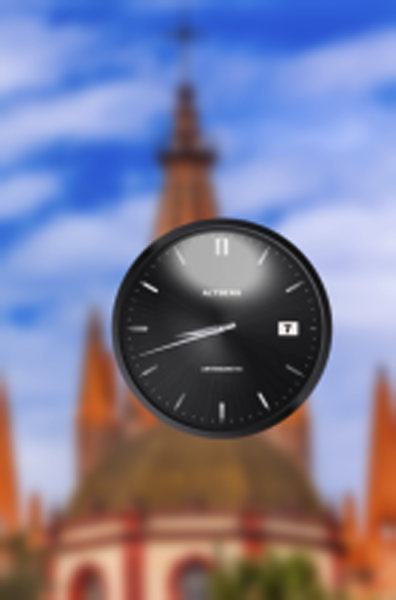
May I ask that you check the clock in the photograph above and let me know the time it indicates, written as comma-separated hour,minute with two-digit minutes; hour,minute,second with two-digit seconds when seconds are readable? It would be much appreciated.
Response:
8,42
